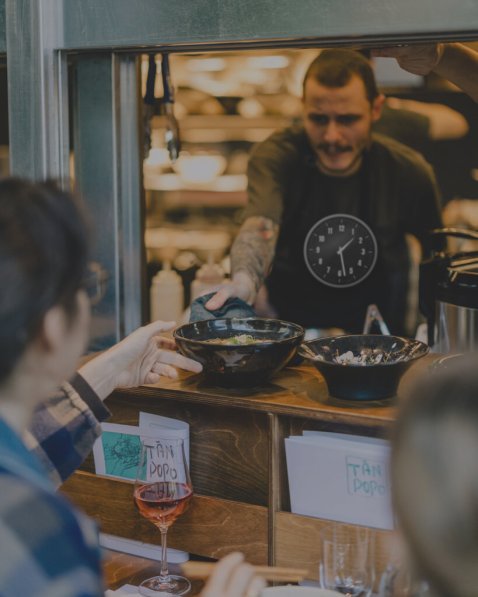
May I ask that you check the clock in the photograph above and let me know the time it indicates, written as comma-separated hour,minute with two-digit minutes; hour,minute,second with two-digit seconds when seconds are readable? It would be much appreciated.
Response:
1,28
